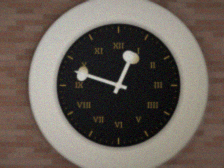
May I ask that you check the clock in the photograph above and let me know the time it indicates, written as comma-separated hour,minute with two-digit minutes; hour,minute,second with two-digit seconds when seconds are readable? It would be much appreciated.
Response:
12,48
